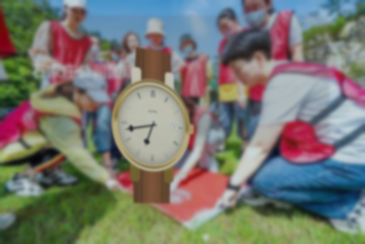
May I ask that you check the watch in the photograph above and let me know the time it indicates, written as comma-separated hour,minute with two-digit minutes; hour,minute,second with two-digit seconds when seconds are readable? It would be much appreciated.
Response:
6,43
